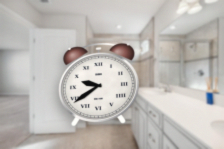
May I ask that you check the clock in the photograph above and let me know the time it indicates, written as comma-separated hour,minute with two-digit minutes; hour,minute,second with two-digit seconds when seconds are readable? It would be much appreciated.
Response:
9,39
